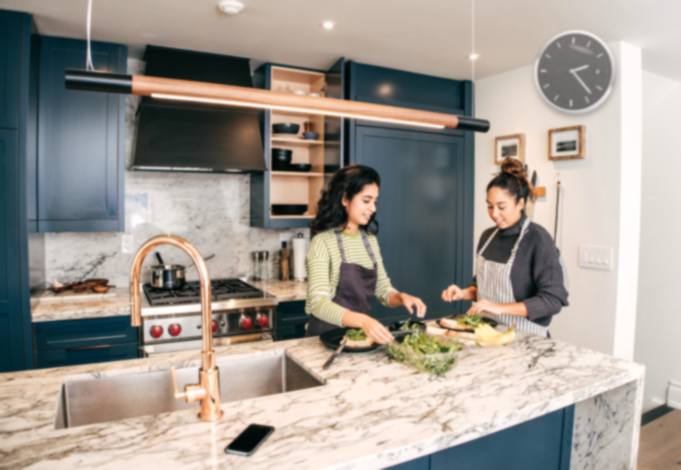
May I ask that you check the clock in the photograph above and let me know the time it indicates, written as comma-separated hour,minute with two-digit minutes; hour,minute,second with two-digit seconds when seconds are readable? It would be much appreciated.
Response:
2,23
